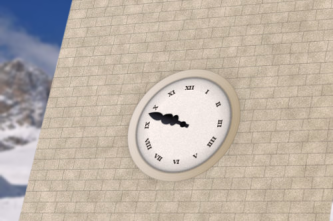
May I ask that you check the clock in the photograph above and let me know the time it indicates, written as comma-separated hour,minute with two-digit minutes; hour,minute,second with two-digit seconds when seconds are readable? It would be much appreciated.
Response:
9,48
